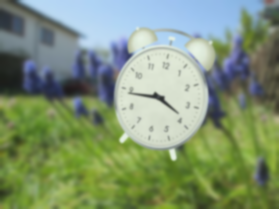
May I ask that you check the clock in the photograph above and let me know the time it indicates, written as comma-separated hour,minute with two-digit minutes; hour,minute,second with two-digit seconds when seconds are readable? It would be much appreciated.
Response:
3,44
